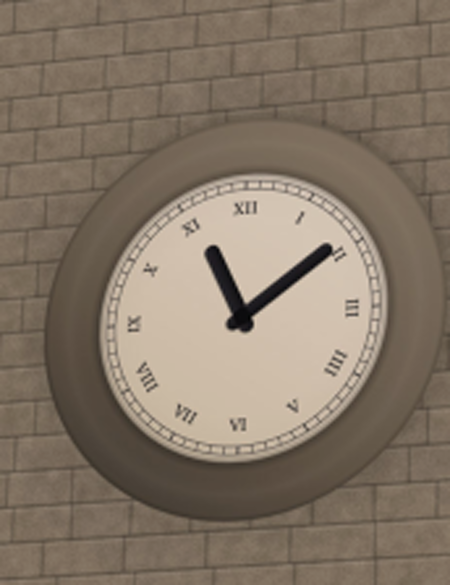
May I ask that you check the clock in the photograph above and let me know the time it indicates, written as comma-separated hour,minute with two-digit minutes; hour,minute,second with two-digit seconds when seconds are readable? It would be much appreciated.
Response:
11,09
